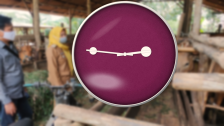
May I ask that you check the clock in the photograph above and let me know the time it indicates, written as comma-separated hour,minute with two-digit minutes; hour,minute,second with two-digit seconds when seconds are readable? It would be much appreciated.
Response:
2,46
